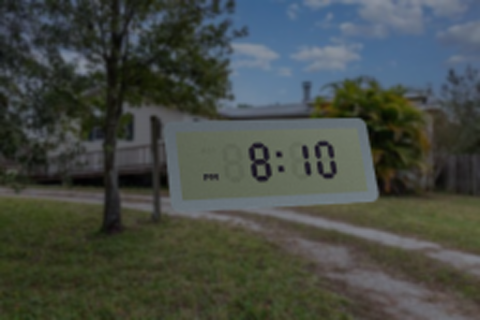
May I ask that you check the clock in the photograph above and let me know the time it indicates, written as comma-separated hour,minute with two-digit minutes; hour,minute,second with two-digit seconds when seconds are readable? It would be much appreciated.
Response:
8,10
